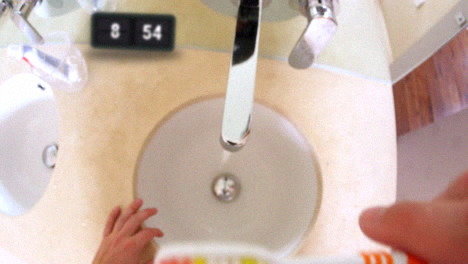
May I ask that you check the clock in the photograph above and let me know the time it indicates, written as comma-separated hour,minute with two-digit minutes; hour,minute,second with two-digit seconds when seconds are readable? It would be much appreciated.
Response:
8,54
